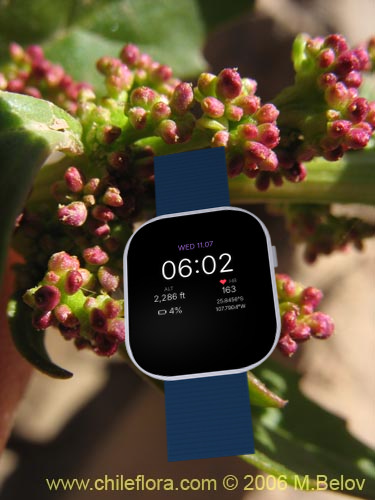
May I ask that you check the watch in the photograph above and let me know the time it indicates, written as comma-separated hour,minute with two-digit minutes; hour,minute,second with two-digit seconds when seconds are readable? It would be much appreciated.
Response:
6,02
